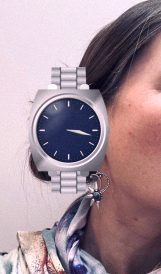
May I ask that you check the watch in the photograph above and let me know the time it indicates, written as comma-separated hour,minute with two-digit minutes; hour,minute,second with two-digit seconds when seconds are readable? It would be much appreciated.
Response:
3,17
